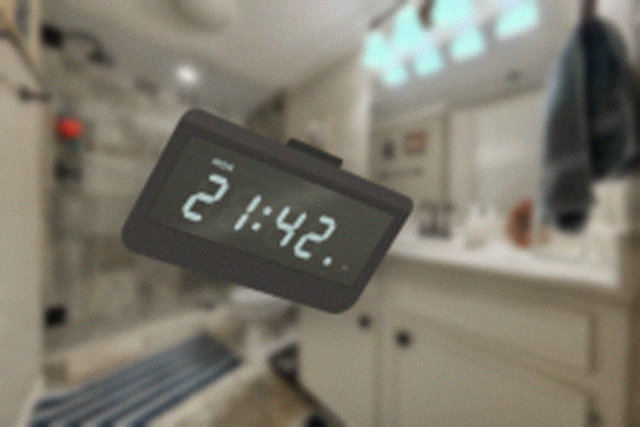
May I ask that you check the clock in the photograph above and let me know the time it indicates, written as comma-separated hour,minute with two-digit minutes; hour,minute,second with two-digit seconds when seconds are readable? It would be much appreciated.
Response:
21,42
